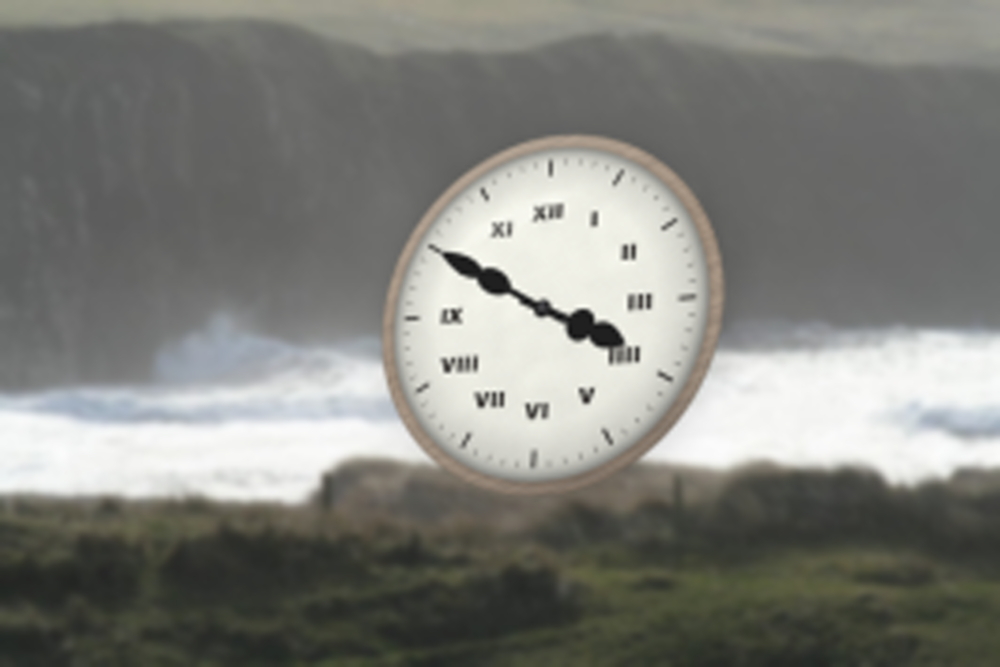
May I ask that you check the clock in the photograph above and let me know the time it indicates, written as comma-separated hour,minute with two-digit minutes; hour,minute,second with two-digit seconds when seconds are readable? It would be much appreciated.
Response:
3,50
